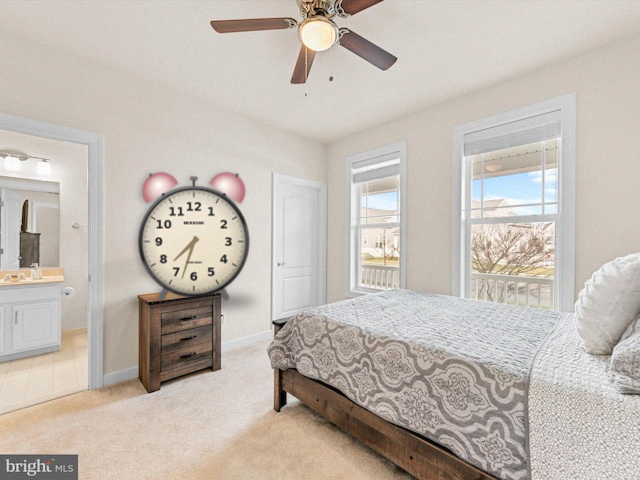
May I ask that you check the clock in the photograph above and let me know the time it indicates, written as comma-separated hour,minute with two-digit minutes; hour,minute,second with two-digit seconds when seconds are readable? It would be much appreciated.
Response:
7,33
